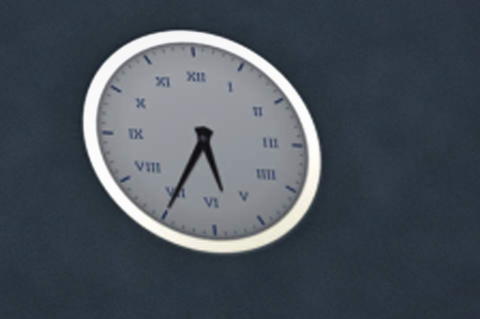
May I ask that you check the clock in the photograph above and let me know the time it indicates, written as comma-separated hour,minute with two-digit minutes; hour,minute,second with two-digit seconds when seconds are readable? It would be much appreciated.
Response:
5,35
